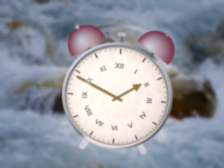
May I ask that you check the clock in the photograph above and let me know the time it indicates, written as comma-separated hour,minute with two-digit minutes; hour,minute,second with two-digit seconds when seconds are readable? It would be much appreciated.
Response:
1,49
